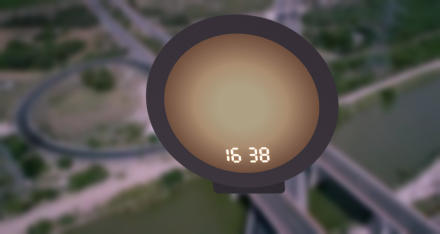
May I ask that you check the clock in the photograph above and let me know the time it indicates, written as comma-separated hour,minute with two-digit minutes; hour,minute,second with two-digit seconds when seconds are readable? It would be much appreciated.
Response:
16,38
